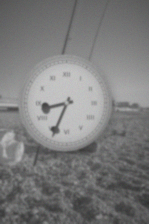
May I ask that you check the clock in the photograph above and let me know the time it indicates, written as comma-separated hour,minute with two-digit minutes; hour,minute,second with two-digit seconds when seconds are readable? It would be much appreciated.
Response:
8,34
